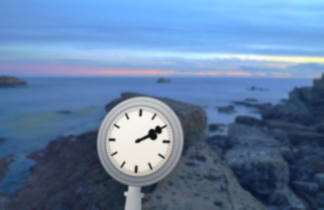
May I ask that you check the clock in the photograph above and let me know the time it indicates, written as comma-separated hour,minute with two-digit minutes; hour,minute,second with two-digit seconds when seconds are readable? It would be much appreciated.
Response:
2,10
